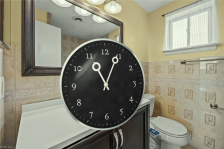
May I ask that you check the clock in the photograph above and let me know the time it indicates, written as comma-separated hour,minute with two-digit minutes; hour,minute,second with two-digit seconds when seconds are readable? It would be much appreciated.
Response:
11,04
